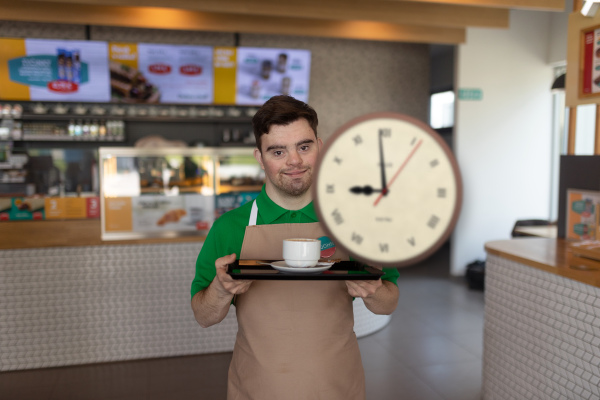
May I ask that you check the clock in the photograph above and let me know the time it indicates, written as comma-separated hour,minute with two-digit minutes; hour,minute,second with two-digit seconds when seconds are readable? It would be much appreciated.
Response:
8,59,06
